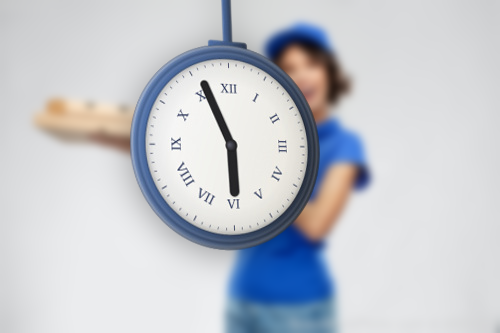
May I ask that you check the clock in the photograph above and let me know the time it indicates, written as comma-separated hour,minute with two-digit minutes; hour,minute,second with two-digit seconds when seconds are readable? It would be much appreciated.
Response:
5,56
